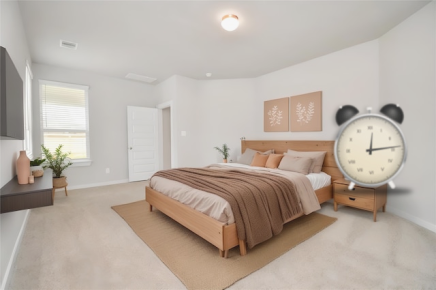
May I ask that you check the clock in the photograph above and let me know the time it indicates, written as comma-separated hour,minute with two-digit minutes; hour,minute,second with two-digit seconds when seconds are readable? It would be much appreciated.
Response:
12,14
